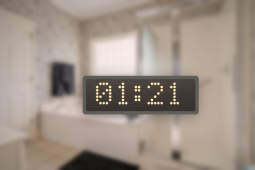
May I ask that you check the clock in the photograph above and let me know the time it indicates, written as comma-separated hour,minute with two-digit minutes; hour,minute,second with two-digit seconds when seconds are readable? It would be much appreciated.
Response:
1,21
